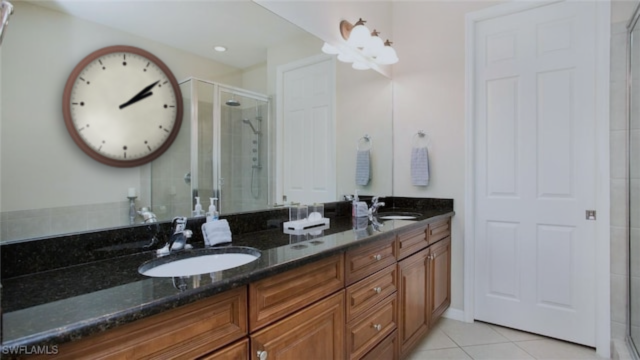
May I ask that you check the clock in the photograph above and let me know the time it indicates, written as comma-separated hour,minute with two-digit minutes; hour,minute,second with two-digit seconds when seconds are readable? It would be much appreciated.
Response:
2,09
